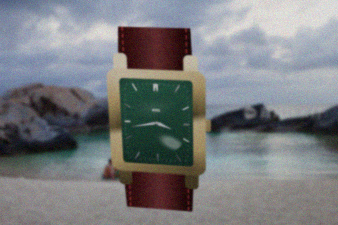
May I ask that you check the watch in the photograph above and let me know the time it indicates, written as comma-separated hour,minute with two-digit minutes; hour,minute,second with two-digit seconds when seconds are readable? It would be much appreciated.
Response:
3,43
